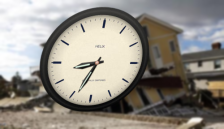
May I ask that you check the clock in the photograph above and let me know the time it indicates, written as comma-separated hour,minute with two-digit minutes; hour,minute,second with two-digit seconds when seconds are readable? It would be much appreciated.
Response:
8,34
